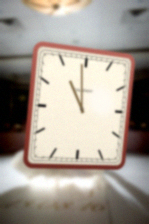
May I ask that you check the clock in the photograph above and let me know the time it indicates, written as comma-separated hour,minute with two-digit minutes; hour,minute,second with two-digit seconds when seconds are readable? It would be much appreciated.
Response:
10,59
